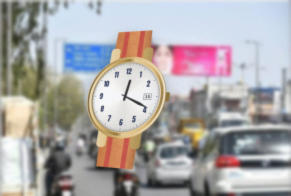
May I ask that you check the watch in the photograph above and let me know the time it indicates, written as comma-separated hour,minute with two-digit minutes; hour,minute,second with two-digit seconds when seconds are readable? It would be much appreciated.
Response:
12,19
